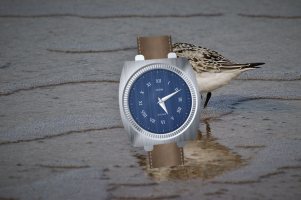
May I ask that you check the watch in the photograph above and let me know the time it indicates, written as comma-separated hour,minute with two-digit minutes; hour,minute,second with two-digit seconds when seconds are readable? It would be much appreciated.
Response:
5,11
